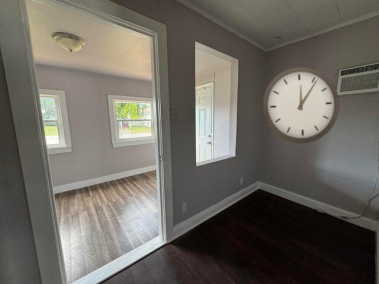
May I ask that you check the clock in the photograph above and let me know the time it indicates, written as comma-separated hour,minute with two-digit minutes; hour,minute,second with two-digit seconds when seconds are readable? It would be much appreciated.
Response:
12,06
